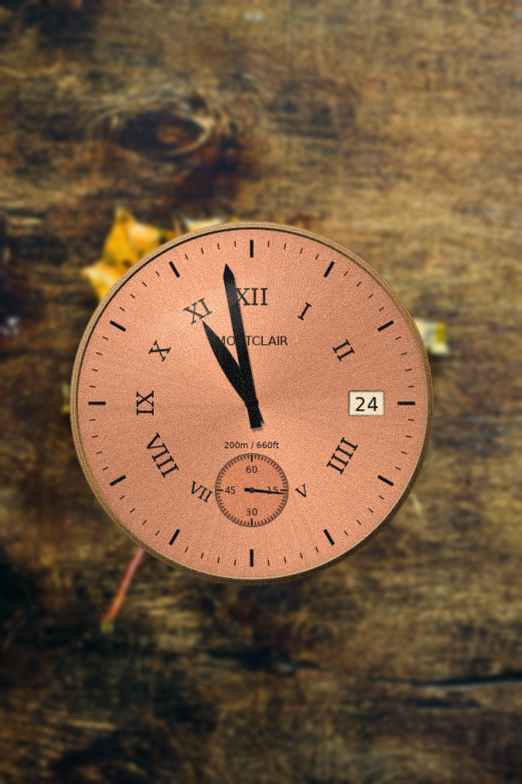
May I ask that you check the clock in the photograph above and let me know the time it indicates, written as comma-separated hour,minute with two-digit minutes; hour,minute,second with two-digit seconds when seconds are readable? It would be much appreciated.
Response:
10,58,16
